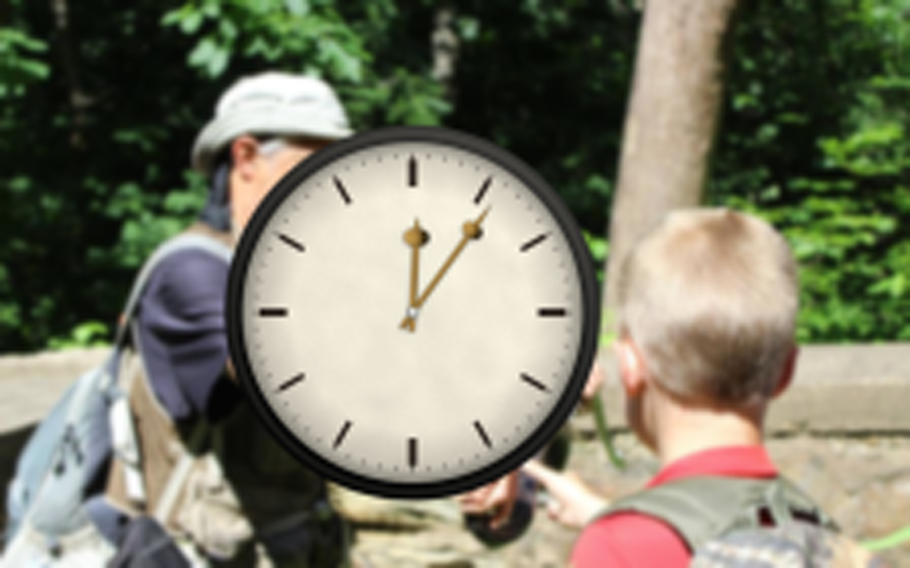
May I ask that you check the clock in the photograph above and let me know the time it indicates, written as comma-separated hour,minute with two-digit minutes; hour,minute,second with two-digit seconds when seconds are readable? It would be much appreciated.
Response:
12,06
